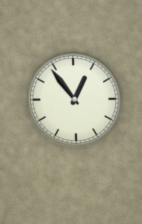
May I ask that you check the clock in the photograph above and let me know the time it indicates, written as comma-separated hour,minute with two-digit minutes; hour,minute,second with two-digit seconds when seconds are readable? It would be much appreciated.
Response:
12,54
